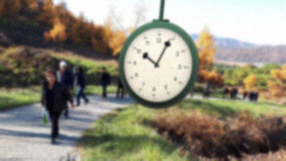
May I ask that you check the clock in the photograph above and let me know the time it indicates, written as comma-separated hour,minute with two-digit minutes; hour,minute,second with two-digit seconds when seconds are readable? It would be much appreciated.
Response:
10,04
